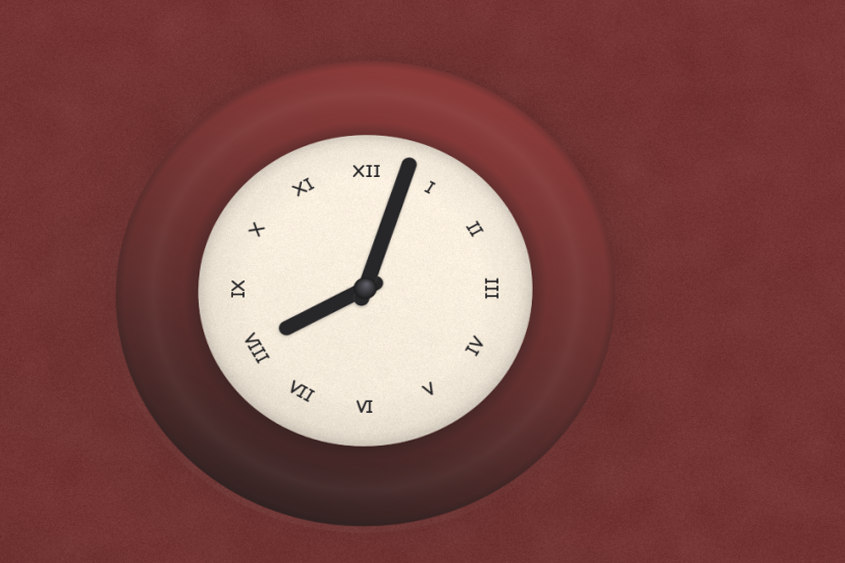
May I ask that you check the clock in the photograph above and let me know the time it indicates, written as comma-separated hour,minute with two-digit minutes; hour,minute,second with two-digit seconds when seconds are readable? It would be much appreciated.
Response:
8,03
